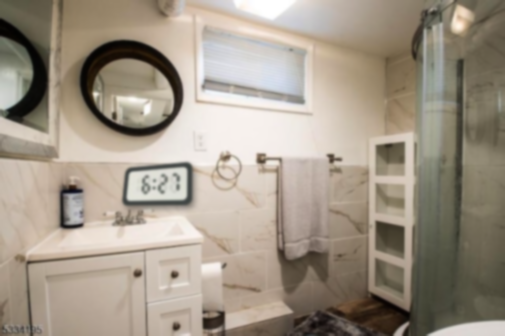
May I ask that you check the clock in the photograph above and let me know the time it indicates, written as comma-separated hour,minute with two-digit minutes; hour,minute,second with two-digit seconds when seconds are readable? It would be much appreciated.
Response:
6,27
